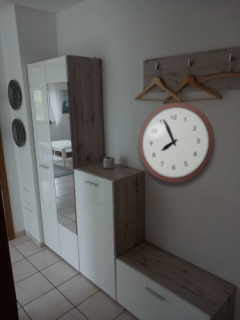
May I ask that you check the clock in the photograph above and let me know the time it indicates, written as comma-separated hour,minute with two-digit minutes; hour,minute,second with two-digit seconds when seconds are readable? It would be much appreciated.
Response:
7,56
